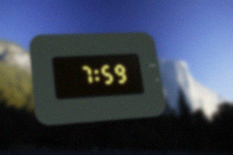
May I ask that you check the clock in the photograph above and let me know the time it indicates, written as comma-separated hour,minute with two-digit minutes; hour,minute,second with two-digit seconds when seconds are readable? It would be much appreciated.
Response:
7,59
